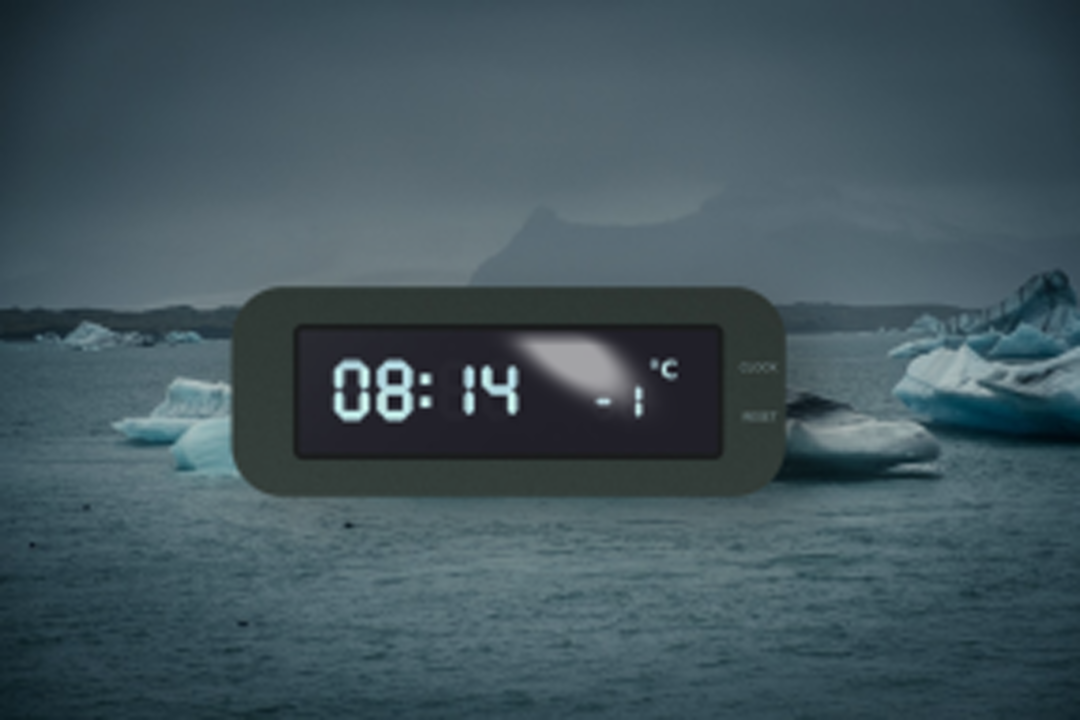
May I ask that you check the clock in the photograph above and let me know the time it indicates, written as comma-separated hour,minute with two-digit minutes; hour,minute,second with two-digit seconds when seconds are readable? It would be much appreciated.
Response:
8,14
